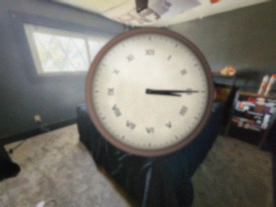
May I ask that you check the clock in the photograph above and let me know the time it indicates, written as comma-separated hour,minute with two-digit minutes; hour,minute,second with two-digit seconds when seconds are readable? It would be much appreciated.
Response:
3,15
